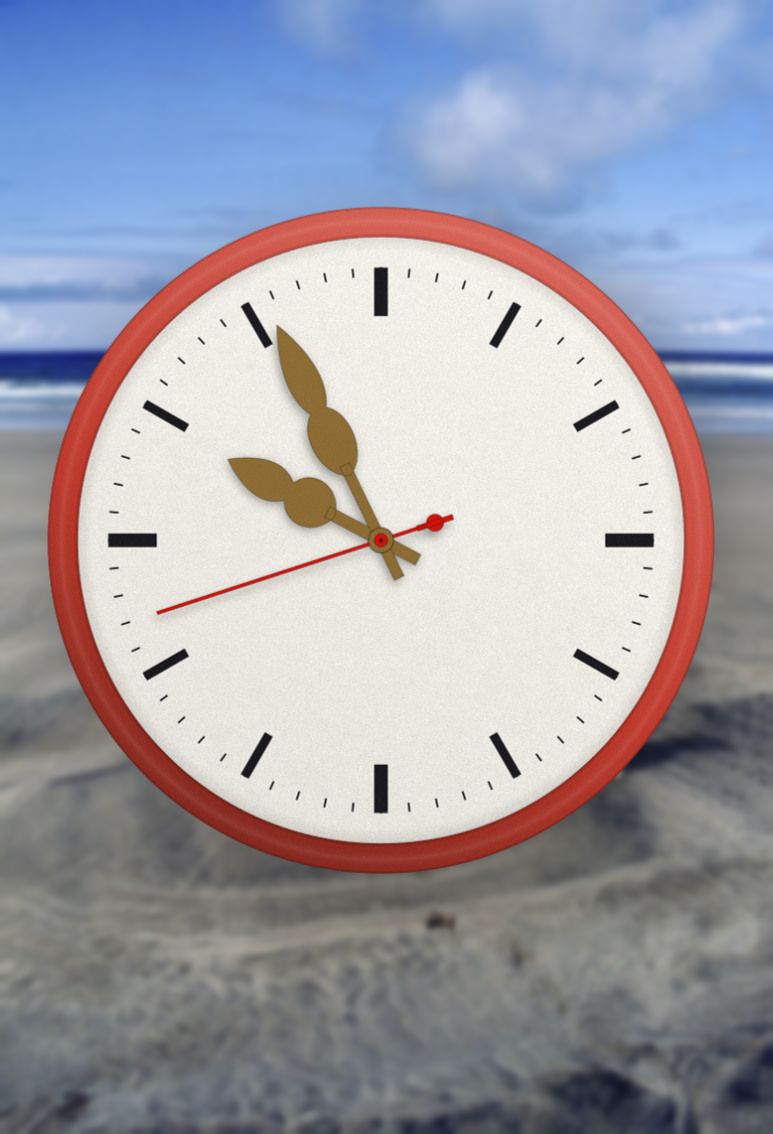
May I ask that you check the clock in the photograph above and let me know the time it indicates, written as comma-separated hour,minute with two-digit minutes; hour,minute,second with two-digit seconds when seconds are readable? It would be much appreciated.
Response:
9,55,42
